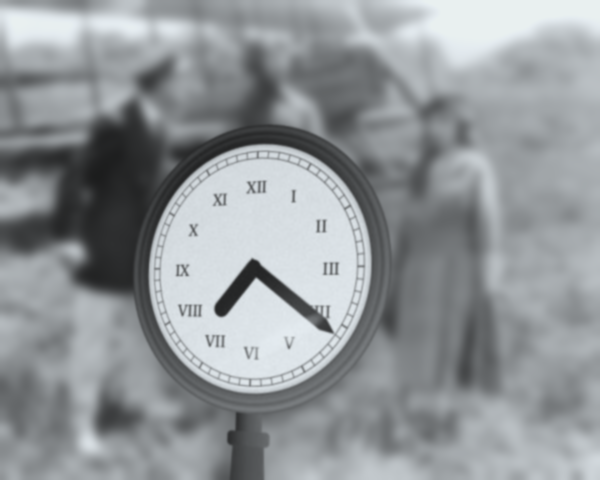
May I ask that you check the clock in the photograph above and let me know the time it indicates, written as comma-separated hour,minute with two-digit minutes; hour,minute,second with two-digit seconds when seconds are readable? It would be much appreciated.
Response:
7,21
